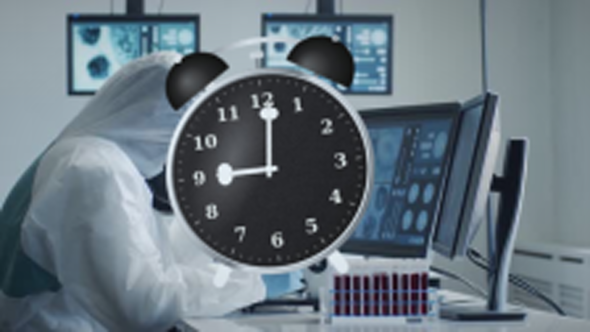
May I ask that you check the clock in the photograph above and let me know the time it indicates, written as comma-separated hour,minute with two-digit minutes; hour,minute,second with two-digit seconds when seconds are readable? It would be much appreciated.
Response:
9,01
